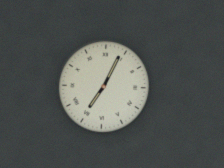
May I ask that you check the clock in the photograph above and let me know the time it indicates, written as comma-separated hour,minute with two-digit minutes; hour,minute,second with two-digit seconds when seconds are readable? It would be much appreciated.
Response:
7,04
